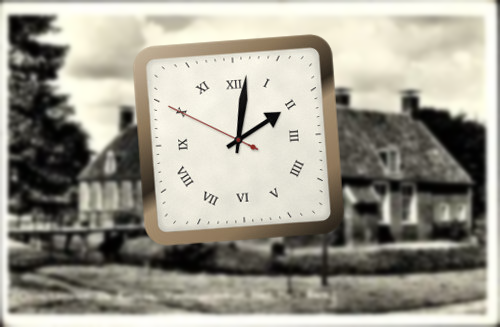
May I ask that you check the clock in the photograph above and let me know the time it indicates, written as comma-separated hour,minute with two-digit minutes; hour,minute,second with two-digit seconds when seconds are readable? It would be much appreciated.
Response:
2,01,50
